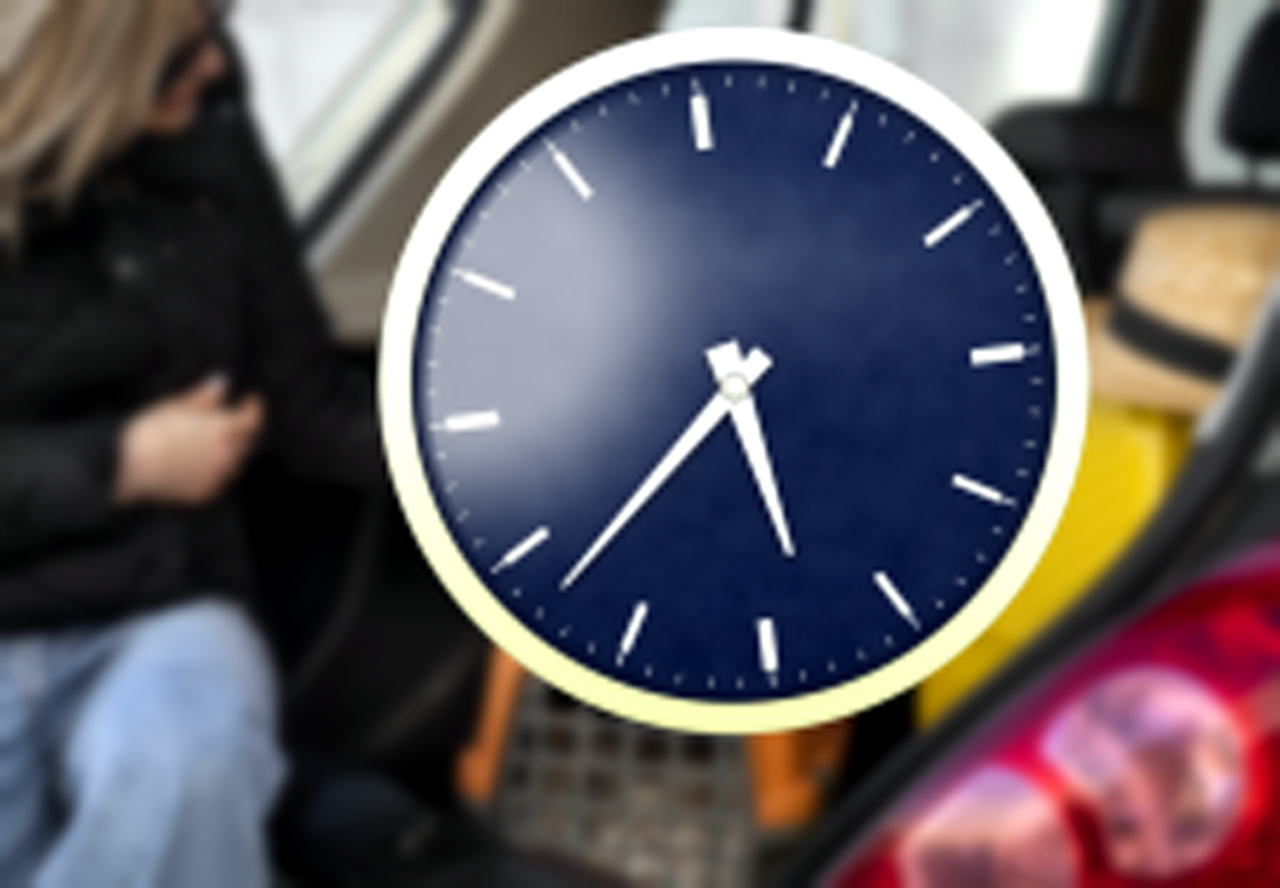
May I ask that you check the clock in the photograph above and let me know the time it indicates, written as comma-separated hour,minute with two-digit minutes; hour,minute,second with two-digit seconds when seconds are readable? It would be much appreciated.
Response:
5,38
